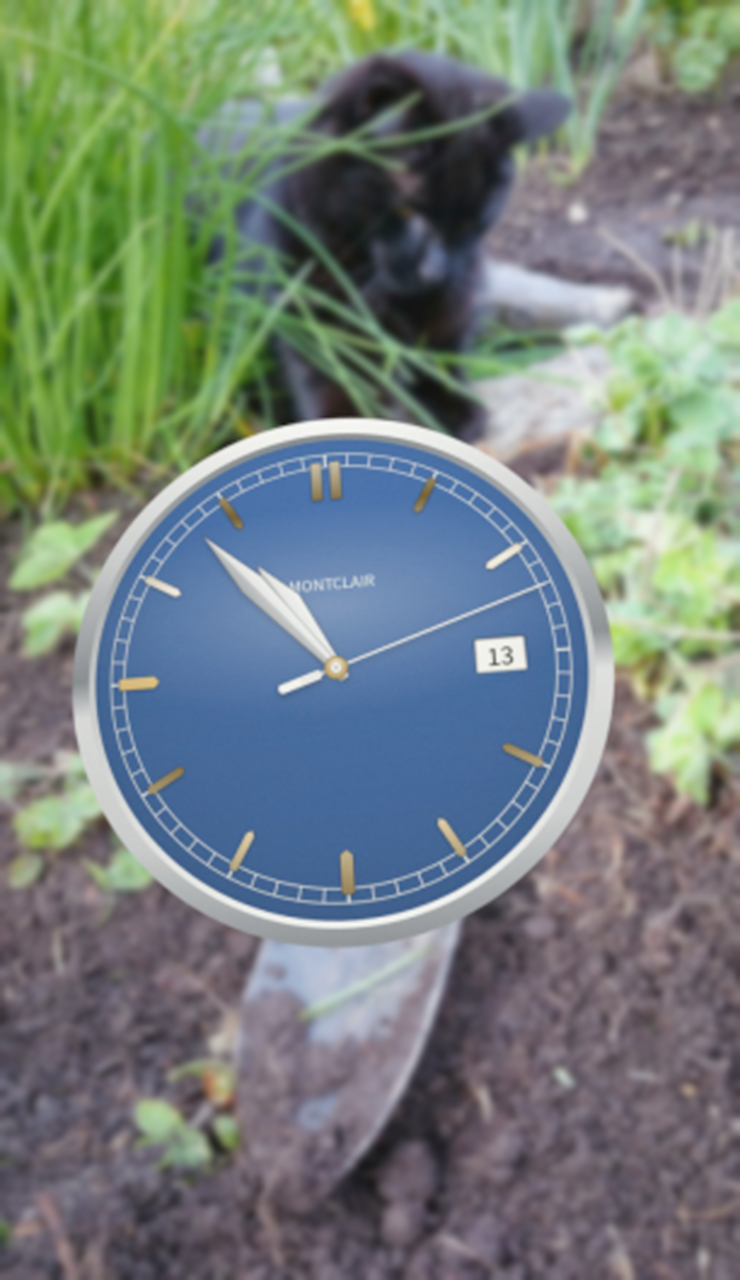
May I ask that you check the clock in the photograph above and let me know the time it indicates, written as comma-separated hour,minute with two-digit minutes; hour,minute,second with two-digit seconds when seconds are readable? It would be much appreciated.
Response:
10,53,12
